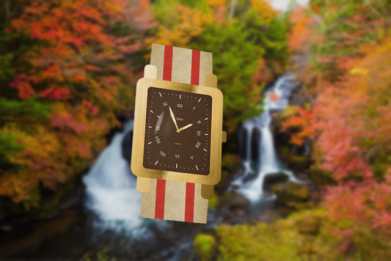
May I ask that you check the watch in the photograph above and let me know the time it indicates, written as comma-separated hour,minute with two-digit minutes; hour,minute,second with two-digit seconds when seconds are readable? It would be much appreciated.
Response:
1,56
